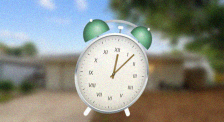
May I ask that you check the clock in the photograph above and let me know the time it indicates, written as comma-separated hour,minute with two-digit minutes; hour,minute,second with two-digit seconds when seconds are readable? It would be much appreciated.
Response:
12,07
